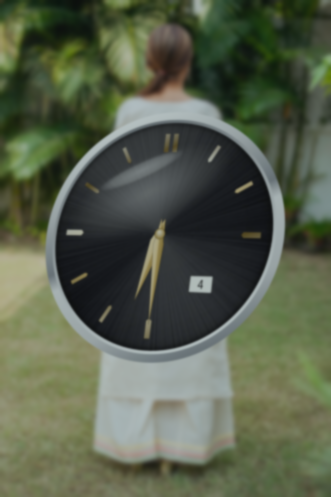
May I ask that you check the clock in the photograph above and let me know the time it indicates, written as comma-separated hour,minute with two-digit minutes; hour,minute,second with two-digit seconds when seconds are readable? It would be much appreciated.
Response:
6,30
